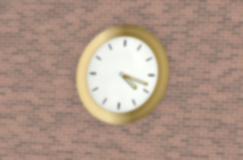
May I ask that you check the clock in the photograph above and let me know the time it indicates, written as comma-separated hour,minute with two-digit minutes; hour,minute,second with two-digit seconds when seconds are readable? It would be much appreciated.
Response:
4,18
